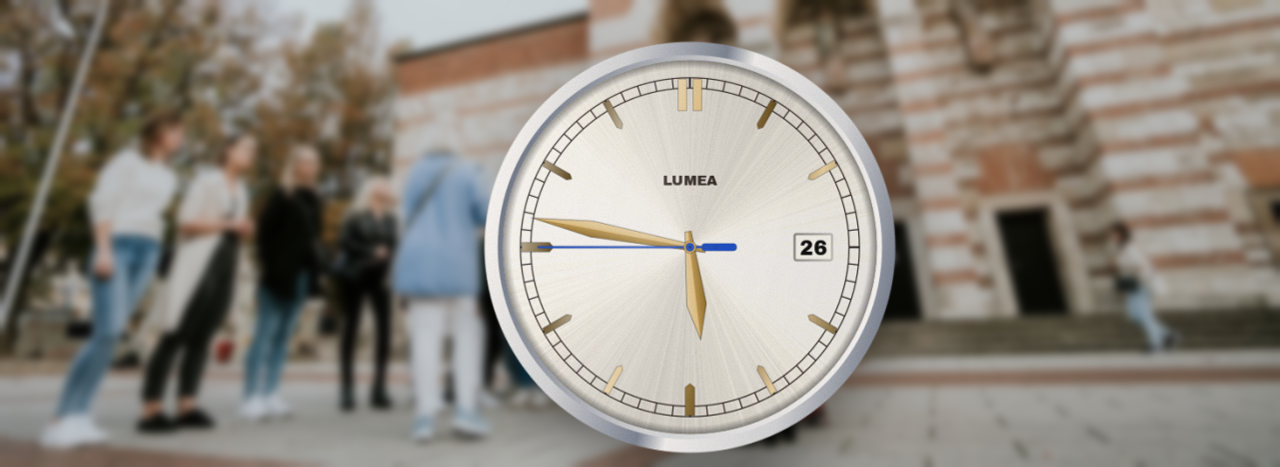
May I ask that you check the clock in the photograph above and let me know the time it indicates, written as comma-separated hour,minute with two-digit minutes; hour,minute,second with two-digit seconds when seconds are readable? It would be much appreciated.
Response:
5,46,45
